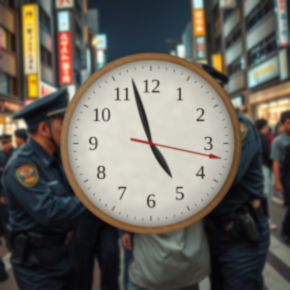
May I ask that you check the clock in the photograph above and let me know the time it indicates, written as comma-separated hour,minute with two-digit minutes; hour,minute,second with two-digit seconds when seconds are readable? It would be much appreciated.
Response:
4,57,17
